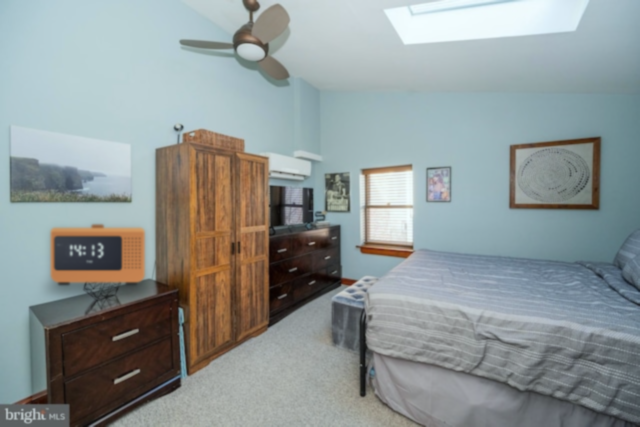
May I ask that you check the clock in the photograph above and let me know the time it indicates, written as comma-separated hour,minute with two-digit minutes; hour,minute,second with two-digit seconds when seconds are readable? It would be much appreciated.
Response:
14,13
